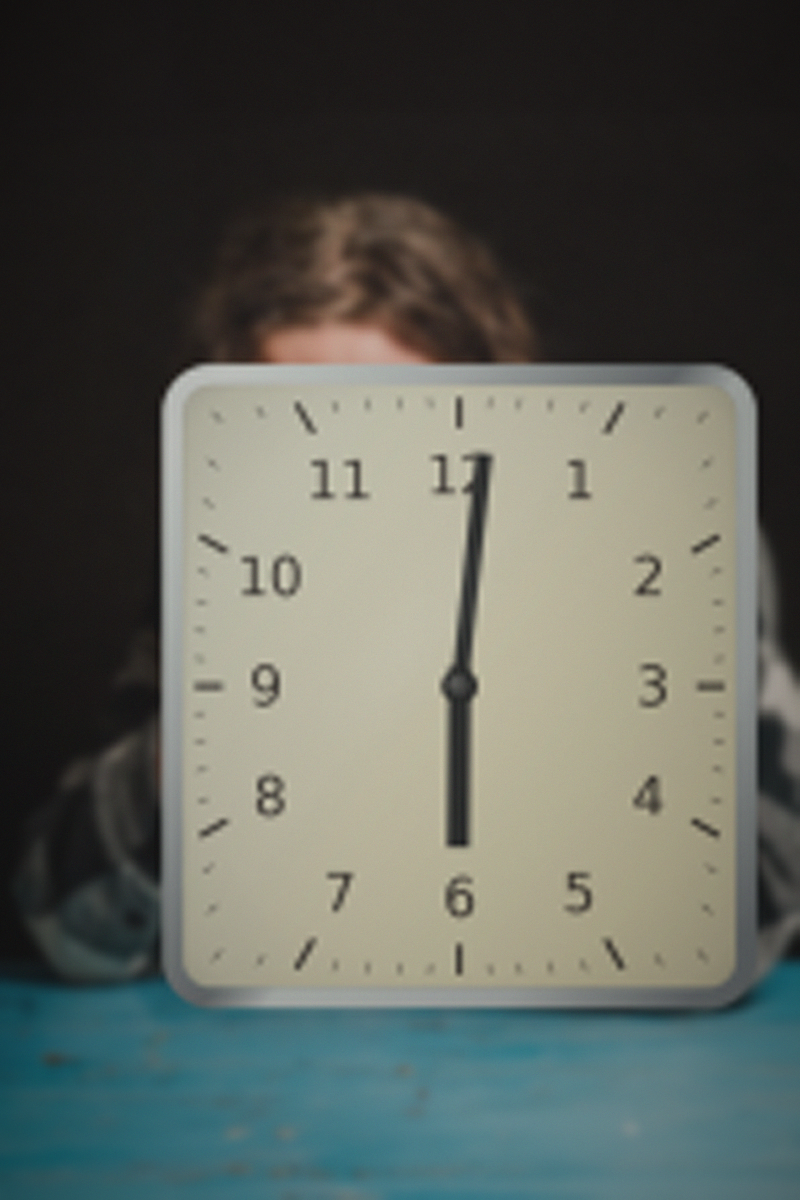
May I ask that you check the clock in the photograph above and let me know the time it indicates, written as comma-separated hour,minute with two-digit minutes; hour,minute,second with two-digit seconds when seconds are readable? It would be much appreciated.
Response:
6,01
